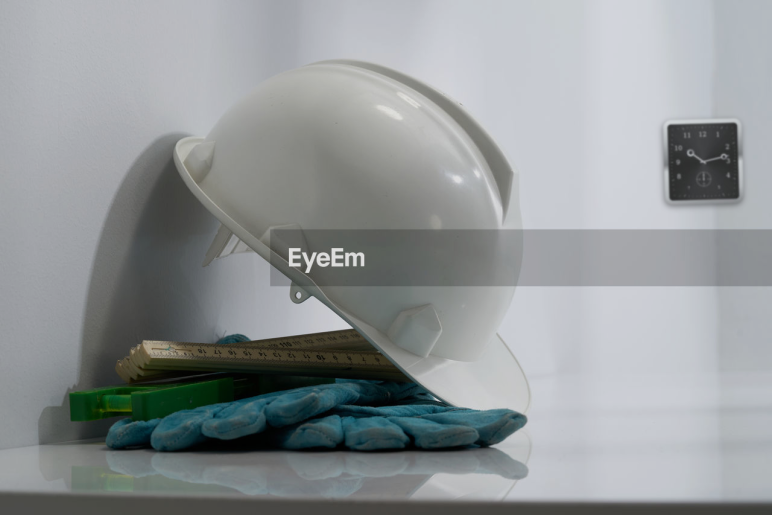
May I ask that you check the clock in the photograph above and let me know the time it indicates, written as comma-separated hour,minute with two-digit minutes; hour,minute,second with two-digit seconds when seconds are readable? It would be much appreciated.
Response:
10,13
